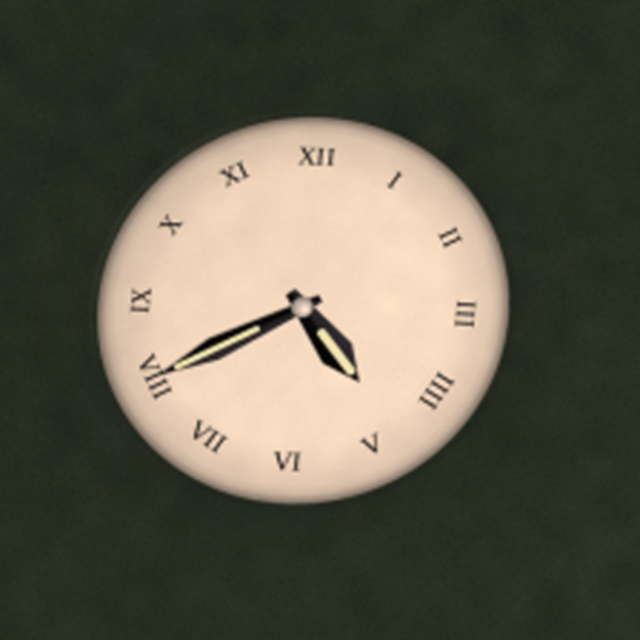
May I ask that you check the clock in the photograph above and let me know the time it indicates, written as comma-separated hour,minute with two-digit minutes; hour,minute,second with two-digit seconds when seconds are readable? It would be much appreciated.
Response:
4,40
